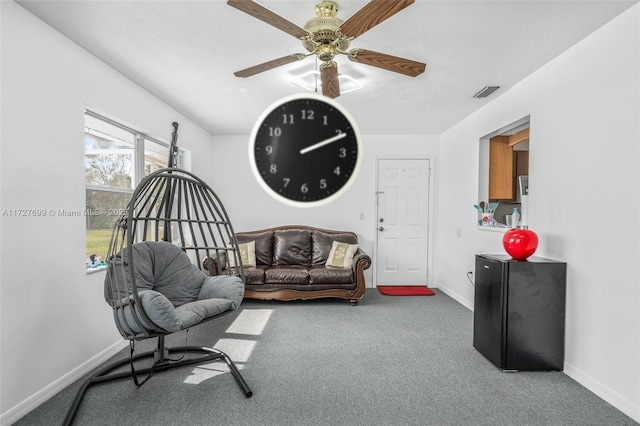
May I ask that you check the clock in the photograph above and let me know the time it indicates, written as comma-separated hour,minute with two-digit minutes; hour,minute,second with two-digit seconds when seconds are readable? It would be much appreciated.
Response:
2,11
